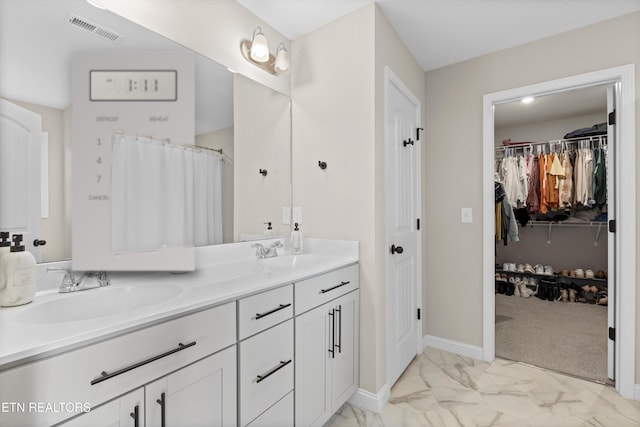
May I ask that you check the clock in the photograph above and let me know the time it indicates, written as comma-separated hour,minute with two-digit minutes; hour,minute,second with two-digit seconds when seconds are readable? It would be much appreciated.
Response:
1,11
